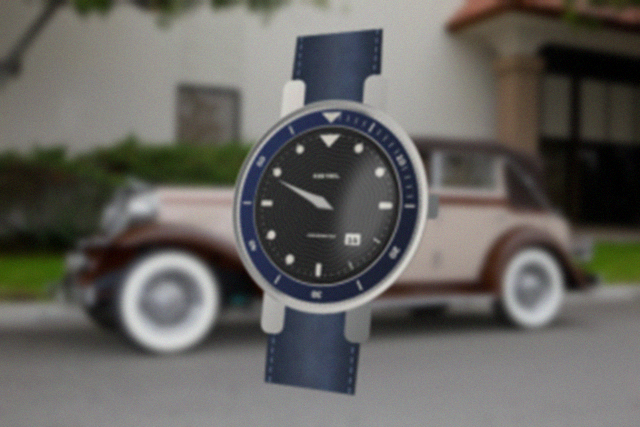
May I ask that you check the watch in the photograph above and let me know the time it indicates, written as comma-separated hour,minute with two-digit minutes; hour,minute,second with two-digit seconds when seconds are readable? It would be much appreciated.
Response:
9,49
